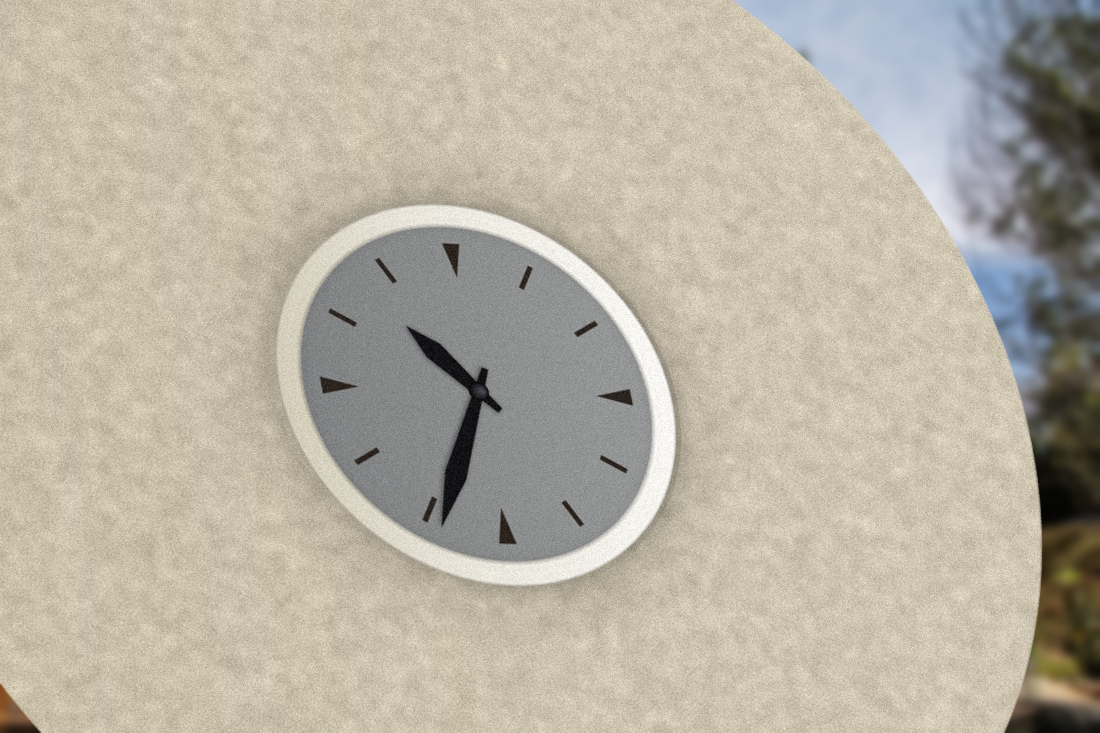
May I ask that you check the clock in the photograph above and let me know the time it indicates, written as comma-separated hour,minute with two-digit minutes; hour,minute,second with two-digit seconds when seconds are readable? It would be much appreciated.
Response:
10,34
